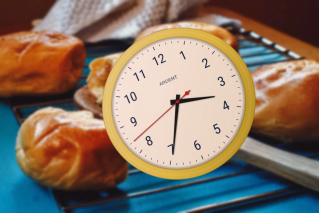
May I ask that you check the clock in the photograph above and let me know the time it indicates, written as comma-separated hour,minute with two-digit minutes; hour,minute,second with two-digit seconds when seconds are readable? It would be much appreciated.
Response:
3,34,42
